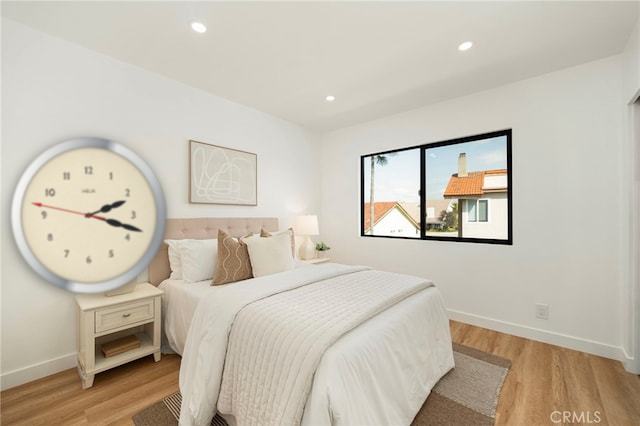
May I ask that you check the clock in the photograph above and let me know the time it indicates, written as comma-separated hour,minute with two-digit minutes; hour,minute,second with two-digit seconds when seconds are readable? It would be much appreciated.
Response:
2,17,47
